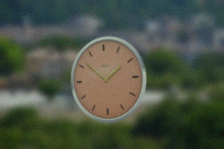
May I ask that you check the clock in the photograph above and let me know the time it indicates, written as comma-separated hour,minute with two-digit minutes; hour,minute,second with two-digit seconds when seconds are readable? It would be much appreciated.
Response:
1,52
